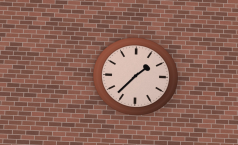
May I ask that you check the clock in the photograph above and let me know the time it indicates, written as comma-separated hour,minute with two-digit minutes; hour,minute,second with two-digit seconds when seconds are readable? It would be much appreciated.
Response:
1,37
